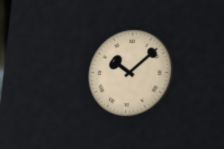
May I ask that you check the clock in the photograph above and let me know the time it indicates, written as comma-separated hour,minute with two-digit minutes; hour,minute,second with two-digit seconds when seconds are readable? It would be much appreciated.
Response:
10,08
